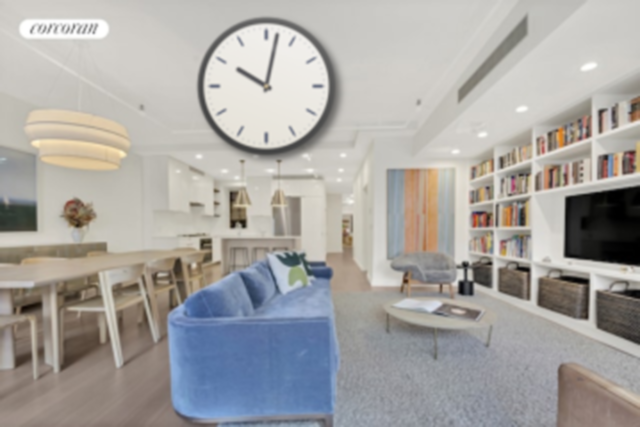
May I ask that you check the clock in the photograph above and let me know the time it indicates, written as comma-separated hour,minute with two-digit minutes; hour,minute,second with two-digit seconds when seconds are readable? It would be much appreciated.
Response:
10,02
